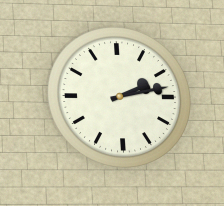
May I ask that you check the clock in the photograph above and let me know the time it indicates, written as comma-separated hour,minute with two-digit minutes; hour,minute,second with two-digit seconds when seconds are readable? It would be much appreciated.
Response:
2,13
